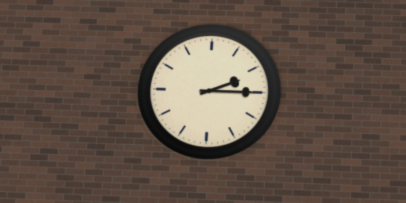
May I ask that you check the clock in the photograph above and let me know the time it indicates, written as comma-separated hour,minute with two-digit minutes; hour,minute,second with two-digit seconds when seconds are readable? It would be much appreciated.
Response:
2,15
